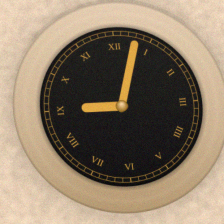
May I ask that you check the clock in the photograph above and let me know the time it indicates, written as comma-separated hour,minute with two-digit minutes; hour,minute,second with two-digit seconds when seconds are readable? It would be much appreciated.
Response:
9,03
